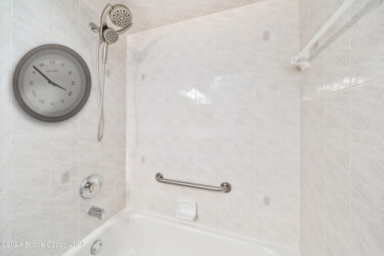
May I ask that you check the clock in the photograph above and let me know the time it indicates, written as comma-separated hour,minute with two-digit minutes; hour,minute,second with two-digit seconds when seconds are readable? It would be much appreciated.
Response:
3,52
